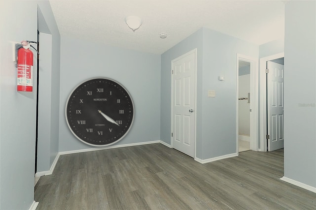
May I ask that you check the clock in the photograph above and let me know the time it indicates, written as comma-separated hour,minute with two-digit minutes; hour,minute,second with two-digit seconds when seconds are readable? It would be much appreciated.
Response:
4,21
